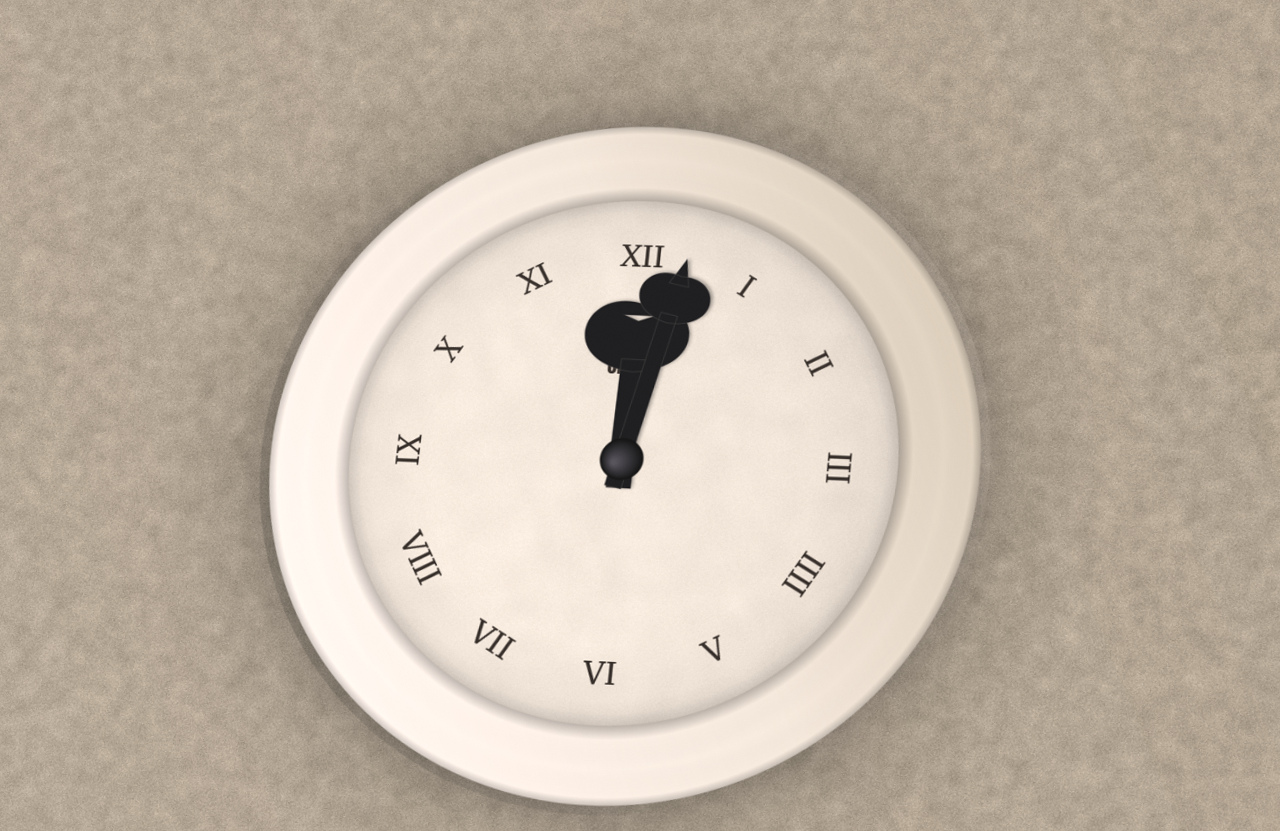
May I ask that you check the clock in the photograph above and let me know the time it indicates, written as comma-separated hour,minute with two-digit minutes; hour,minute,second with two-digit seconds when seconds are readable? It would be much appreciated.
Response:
12,02
